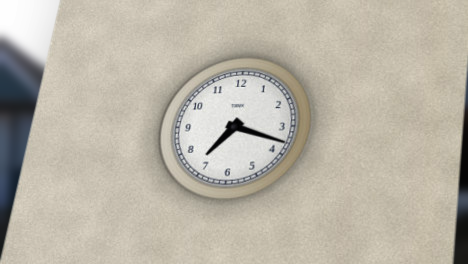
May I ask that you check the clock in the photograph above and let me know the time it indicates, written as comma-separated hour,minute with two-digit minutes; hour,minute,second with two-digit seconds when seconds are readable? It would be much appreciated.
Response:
7,18
